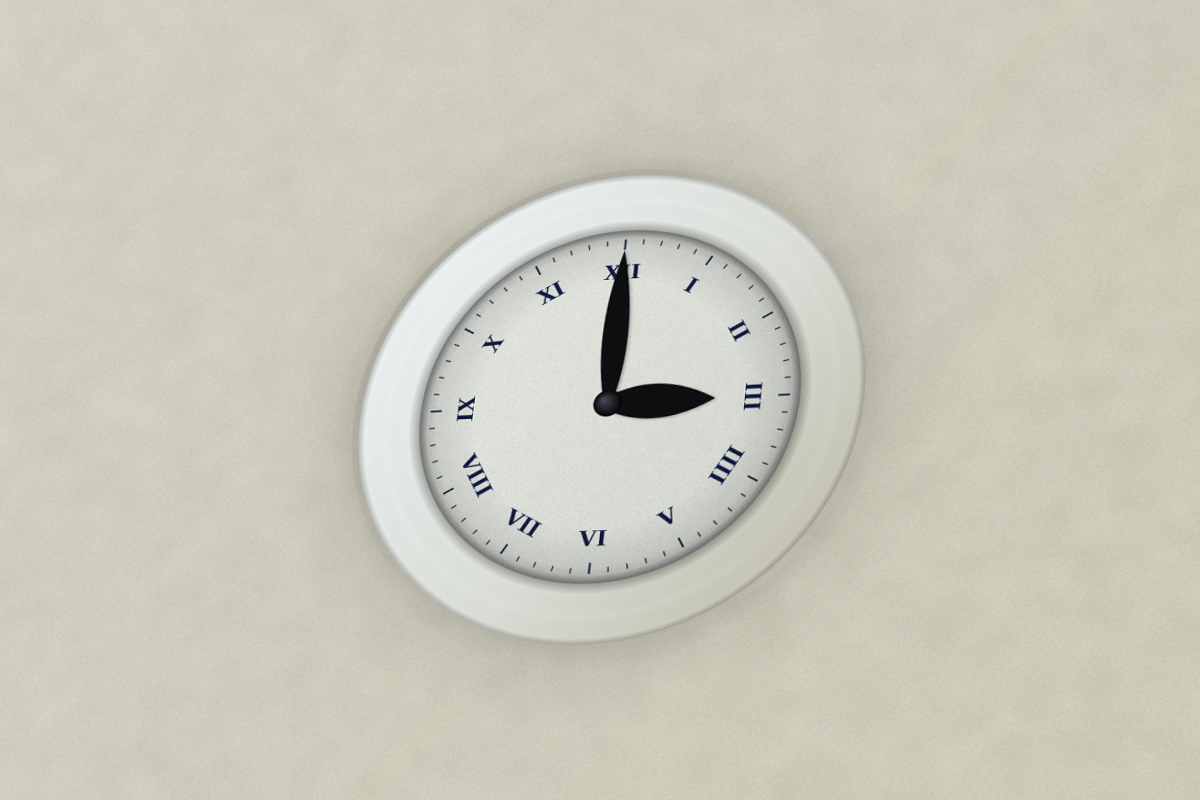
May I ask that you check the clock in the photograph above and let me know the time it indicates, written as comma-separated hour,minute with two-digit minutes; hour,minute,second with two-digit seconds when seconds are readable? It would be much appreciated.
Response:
3,00
